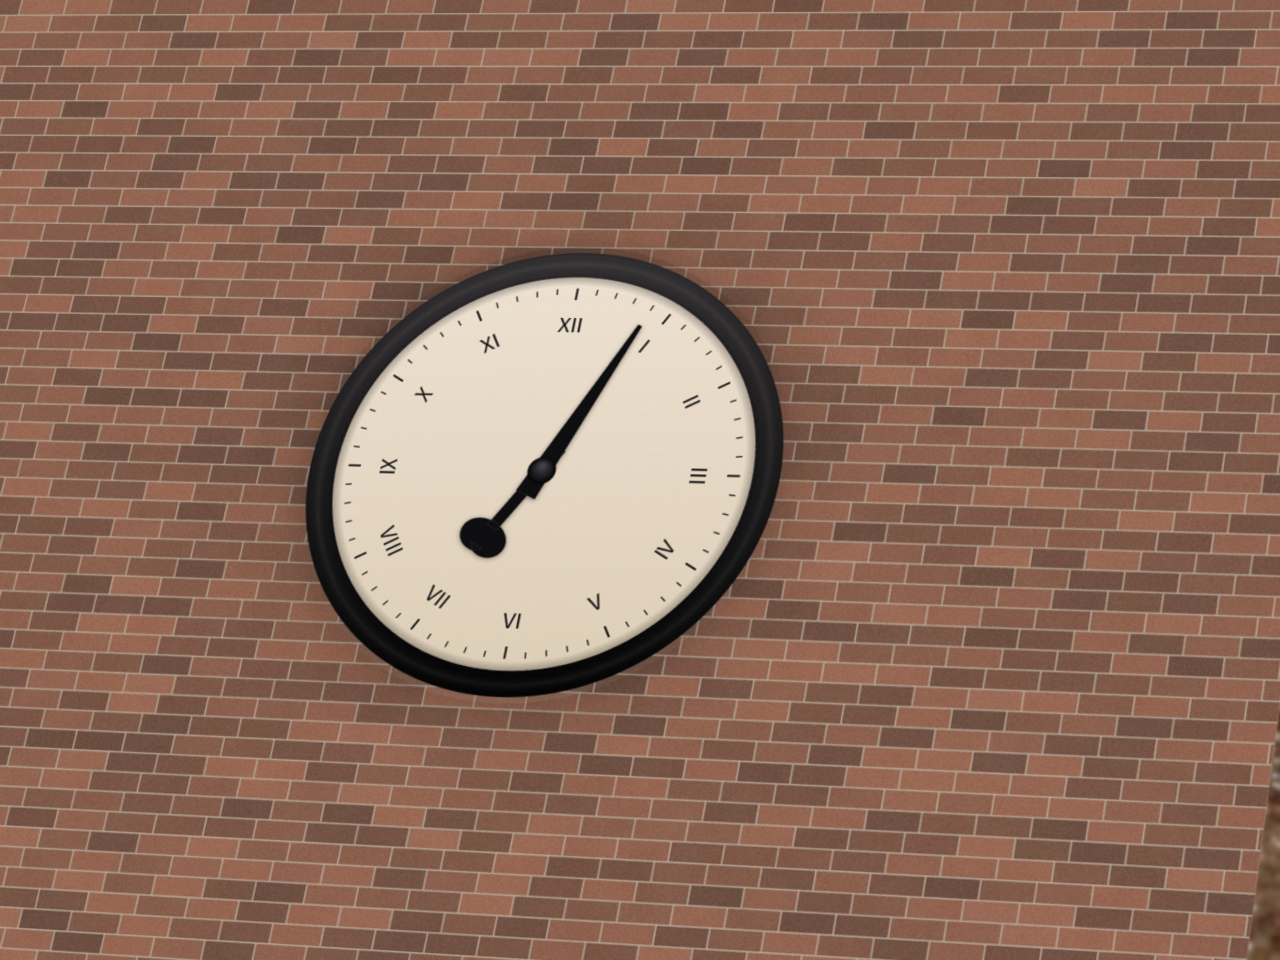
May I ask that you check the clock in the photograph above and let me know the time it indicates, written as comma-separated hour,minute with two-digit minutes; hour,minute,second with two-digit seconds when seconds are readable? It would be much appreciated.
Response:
7,04
